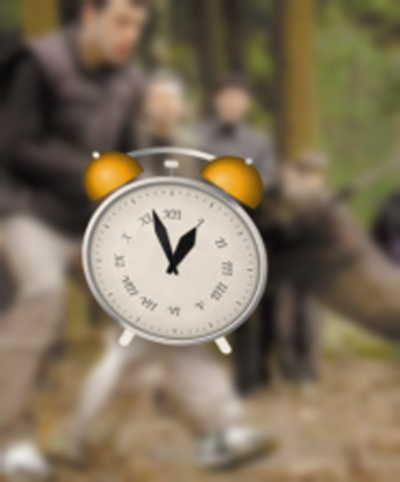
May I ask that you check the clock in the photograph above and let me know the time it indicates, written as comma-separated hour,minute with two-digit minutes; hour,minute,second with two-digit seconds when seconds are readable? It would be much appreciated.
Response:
12,57
